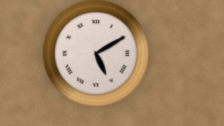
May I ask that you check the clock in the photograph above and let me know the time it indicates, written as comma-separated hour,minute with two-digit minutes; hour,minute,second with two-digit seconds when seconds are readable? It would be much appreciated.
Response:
5,10
